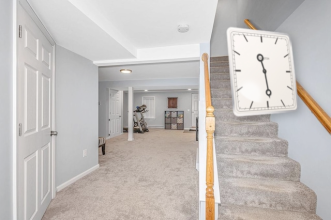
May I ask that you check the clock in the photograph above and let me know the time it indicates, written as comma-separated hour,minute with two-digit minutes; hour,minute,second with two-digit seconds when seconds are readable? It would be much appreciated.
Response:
11,29
